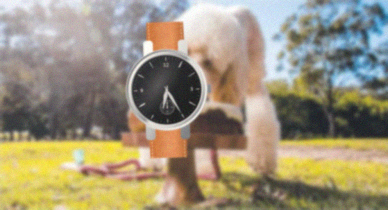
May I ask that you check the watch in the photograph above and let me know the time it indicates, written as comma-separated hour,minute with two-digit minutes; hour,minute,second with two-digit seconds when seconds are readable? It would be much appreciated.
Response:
6,25
